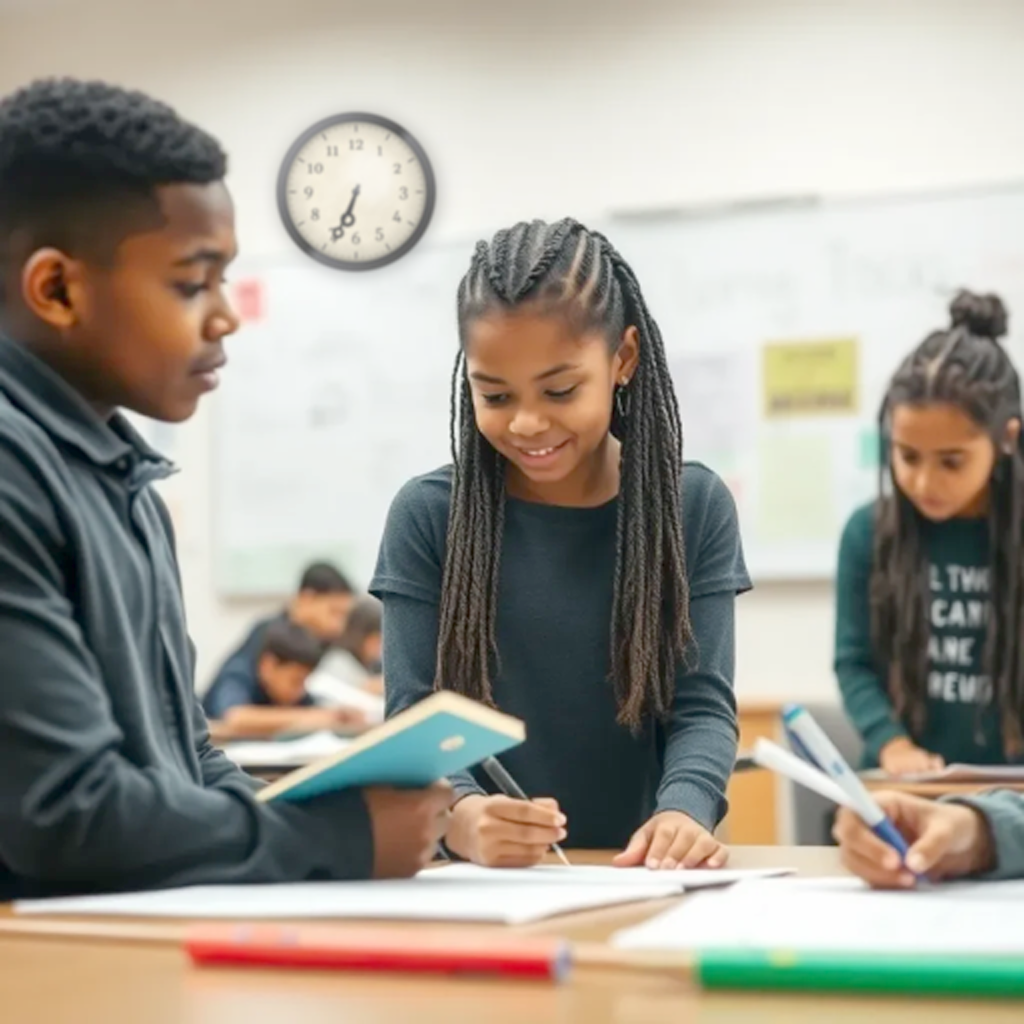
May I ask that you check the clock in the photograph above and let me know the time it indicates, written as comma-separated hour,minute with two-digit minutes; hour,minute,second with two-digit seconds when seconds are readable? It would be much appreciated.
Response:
6,34
